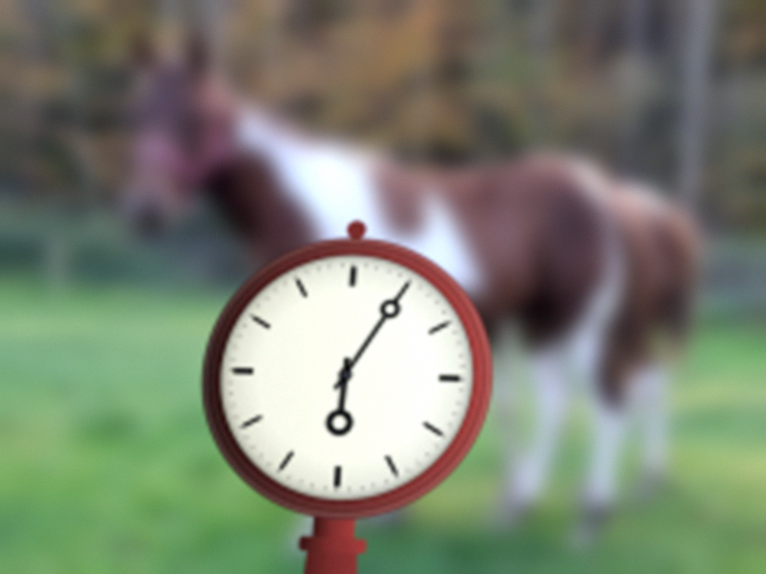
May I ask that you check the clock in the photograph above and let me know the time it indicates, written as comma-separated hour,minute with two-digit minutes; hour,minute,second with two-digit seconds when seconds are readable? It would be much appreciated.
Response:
6,05
